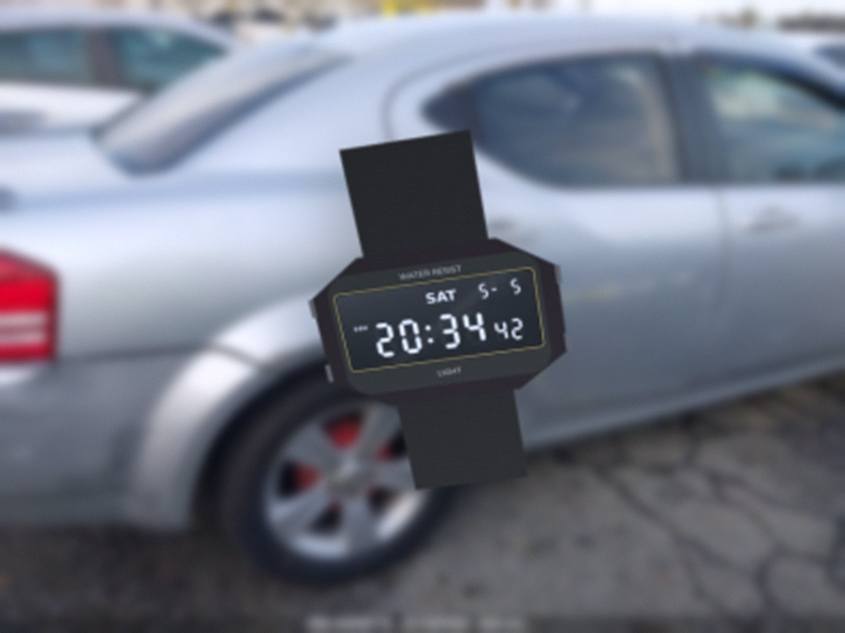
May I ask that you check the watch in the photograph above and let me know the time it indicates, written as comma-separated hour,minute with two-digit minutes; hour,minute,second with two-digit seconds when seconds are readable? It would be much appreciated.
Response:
20,34,42
